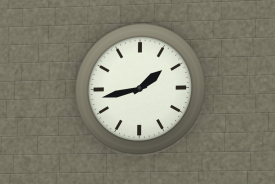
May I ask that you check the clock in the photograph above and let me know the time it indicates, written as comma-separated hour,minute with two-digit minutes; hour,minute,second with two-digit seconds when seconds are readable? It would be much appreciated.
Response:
1,43
